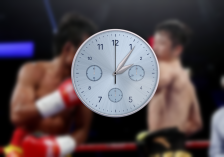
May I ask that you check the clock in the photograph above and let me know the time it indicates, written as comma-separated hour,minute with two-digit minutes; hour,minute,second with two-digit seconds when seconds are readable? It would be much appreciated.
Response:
2,06
